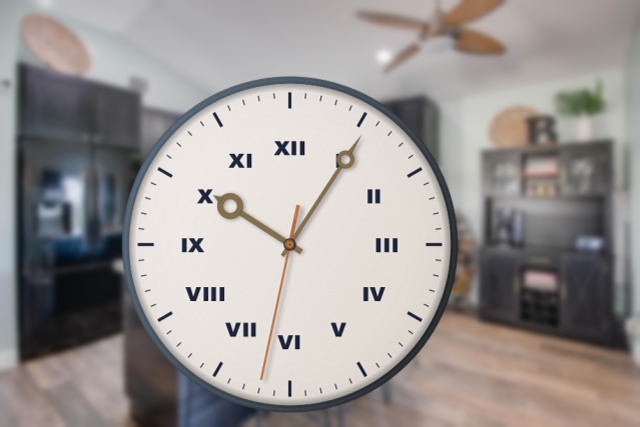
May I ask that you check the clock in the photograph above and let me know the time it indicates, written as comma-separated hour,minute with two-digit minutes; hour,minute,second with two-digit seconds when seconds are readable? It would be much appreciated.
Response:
10,05,32
